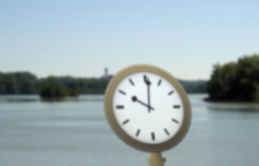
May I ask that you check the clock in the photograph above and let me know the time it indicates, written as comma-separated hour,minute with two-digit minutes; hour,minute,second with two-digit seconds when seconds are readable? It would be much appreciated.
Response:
10,01
